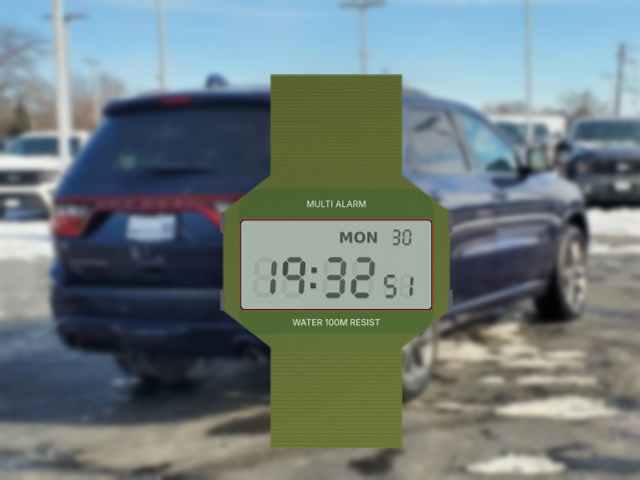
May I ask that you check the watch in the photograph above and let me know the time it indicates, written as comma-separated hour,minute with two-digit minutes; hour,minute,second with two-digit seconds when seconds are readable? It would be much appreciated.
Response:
19,32,51
